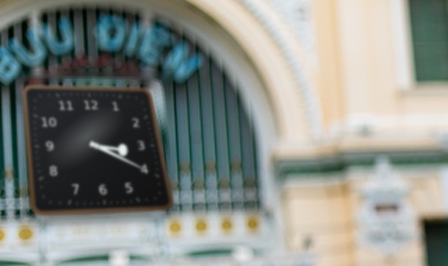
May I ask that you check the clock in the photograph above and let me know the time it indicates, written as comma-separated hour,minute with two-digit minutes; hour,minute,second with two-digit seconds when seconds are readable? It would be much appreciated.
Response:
3,20
